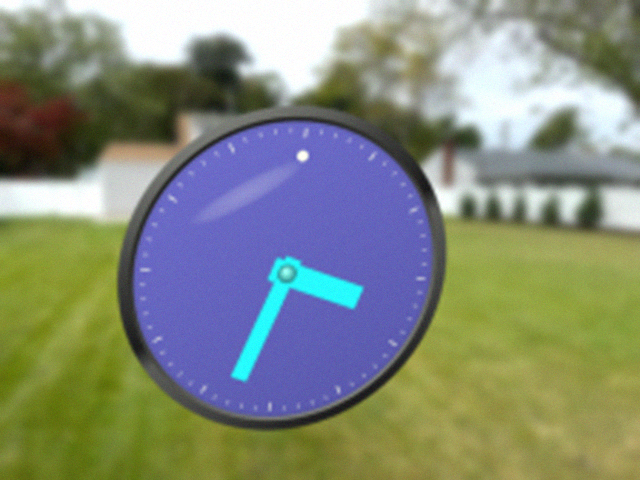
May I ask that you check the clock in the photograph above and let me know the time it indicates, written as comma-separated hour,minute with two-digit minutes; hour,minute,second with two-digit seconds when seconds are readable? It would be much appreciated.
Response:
3,33
